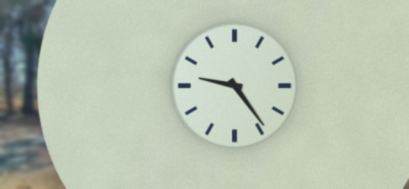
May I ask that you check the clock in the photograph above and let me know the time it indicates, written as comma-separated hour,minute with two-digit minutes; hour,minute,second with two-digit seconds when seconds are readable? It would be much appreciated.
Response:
9,24
